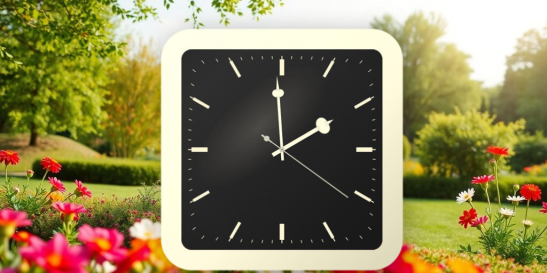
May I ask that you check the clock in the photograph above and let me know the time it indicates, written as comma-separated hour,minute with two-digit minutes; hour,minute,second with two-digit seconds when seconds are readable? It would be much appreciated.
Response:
1,59,21
